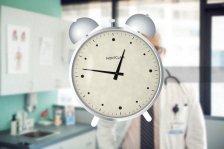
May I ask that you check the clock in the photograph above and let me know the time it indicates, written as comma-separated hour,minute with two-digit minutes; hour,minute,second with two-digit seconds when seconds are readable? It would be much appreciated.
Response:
12,47
